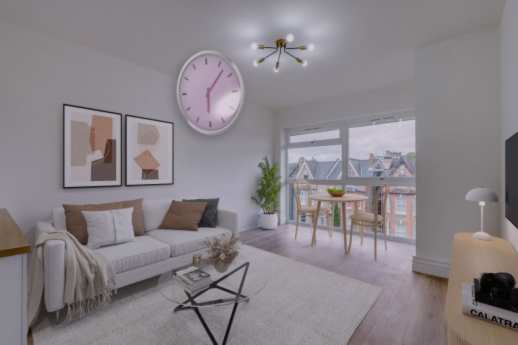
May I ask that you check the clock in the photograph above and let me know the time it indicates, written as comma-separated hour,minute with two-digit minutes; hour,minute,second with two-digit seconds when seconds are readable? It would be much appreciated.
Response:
6,07
